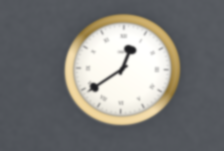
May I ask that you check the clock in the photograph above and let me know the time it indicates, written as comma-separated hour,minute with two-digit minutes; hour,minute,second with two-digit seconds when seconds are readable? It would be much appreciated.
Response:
12,39
